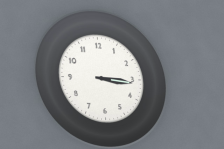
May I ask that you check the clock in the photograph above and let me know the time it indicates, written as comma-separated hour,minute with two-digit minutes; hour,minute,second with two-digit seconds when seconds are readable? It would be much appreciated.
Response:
3,16
